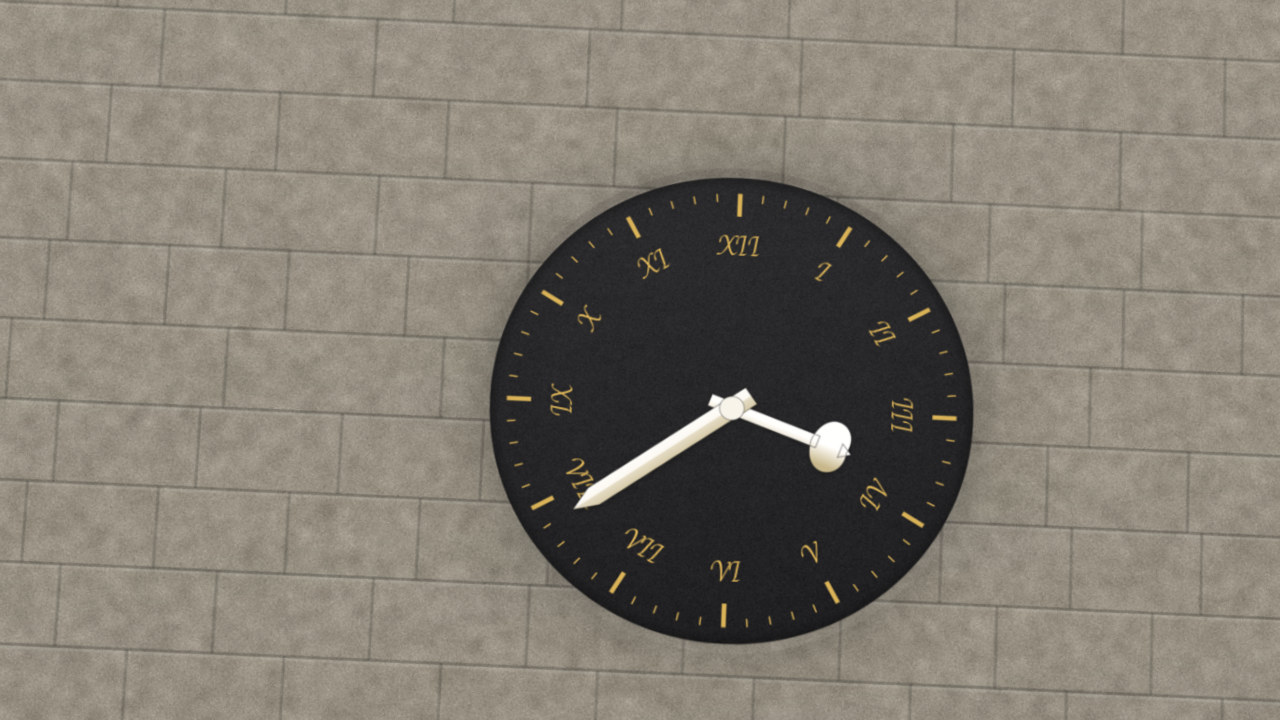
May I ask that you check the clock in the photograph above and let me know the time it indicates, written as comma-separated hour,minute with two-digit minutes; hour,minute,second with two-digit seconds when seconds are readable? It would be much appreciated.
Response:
3,39
